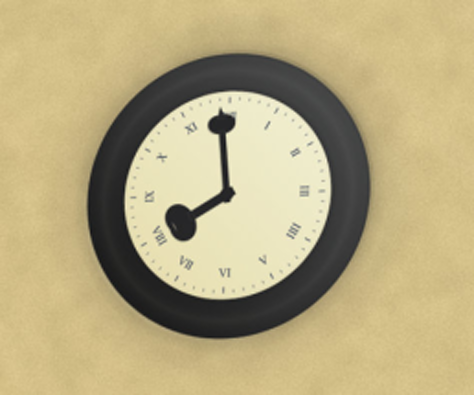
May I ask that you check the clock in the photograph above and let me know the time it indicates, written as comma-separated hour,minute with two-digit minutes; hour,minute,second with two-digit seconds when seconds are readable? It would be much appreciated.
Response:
7,59
